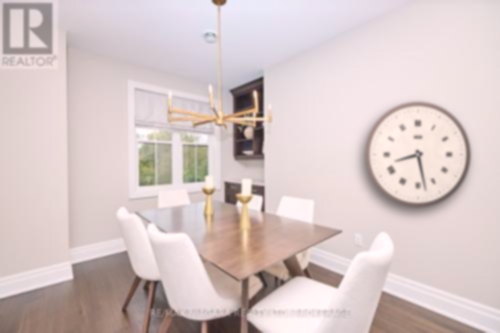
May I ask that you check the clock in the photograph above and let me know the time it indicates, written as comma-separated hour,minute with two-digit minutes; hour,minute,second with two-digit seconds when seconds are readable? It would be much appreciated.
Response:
8,28
